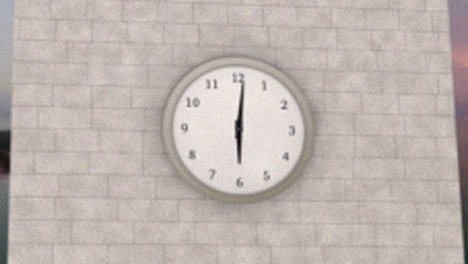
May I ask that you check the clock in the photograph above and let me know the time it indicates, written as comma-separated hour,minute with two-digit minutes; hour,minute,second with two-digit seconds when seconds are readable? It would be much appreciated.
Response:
6,01
